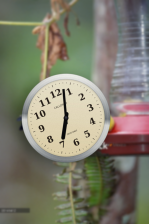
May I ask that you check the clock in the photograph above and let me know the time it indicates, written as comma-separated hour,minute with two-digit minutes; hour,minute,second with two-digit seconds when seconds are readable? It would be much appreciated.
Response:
7,03
